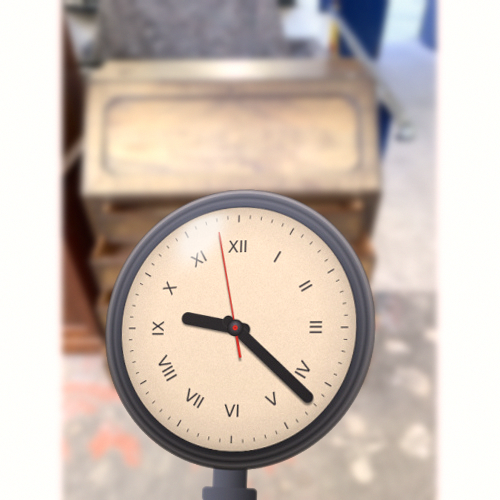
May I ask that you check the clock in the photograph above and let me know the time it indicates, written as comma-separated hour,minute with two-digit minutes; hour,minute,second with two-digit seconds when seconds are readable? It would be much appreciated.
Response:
9,21,58
